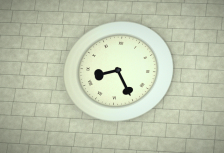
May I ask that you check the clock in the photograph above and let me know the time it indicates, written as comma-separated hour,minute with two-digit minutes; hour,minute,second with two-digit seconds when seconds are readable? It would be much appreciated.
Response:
8,25
